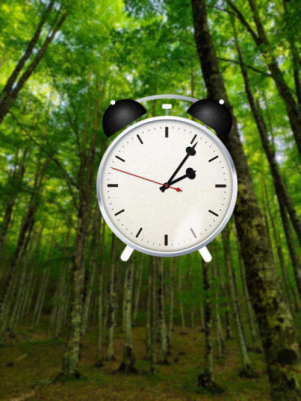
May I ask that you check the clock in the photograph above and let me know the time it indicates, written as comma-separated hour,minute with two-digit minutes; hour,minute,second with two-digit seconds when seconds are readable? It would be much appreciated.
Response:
2,05,48
